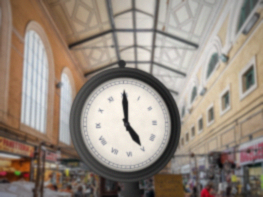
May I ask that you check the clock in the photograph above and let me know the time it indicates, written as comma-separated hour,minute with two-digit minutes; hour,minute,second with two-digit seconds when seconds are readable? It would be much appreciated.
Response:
5,00
